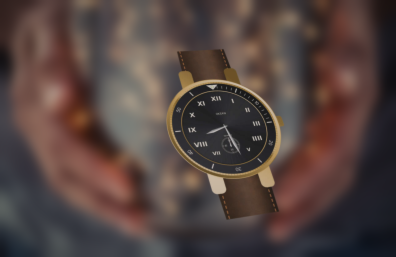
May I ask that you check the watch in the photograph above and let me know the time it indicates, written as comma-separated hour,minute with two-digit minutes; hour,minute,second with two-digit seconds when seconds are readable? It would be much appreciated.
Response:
8,28
